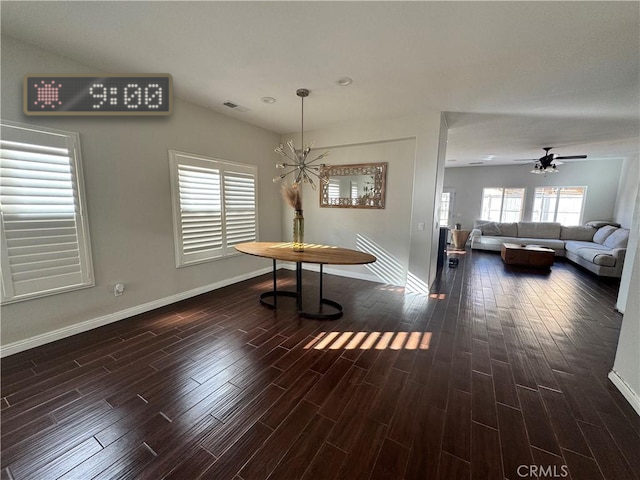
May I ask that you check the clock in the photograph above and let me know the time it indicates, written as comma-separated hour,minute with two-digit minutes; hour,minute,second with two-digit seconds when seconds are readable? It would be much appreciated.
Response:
9,00
